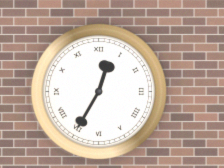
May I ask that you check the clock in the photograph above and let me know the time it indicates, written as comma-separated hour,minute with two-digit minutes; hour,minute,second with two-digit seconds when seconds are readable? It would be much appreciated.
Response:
12,35
